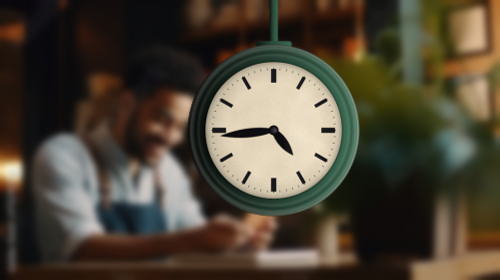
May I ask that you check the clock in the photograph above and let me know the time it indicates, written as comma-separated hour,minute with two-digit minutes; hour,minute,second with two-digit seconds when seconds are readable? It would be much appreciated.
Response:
4,44
